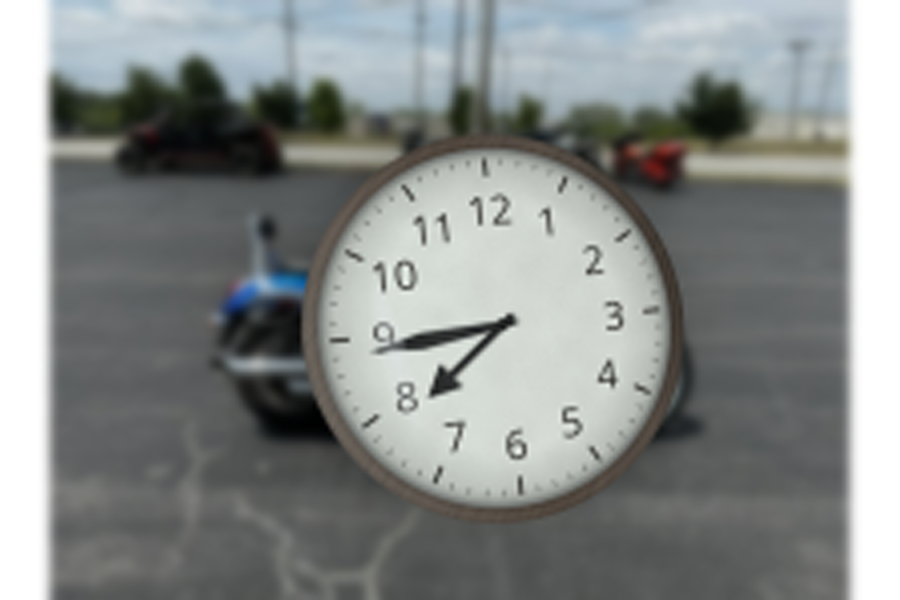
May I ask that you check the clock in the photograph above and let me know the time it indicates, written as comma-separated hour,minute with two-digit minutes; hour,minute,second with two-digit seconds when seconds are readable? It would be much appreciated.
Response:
7,44
